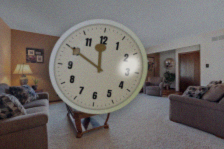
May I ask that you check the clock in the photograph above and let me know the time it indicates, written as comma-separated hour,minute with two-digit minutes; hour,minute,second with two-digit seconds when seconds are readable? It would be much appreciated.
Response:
11,50
